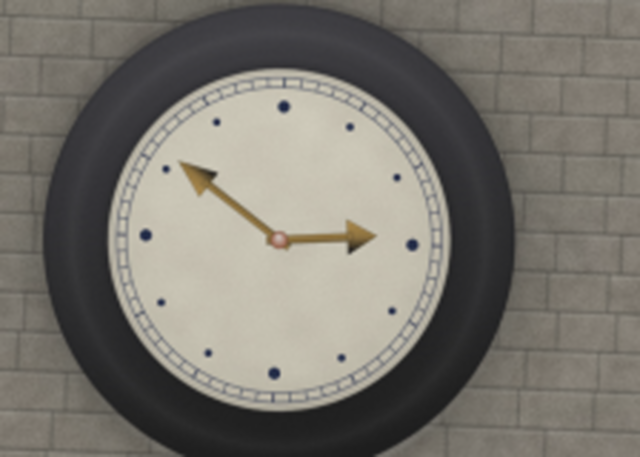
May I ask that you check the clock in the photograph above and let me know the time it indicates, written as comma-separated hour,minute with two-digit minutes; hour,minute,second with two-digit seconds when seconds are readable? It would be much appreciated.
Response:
2,51
